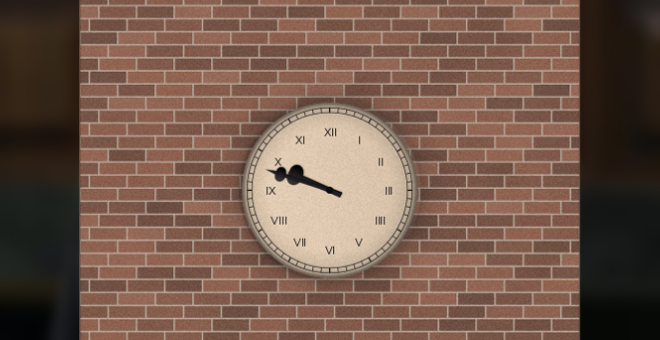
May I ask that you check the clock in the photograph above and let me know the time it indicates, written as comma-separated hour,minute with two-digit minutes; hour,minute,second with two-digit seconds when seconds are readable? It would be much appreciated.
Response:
9,48
